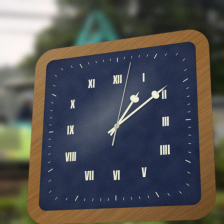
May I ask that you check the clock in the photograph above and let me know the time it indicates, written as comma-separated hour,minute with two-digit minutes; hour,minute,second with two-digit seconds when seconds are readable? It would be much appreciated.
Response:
1,09,02
